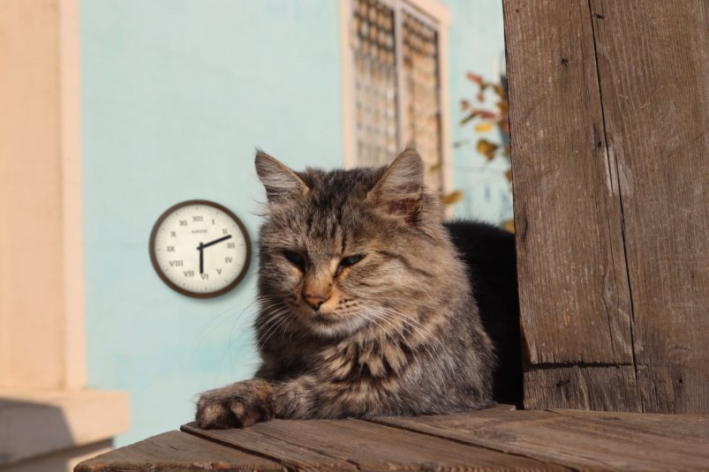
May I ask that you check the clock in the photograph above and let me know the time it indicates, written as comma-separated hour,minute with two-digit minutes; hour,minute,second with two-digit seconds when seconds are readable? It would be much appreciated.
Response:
6,12
